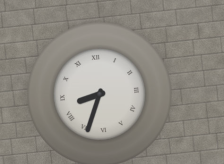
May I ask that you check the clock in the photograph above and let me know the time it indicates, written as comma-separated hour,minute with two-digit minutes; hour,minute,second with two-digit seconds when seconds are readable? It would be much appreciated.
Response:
8,34
